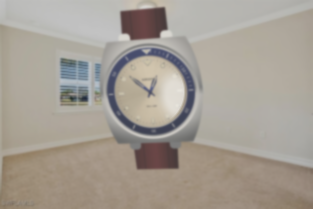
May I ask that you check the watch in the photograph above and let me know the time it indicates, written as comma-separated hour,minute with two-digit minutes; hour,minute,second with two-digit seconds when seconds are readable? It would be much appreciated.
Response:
12,52
